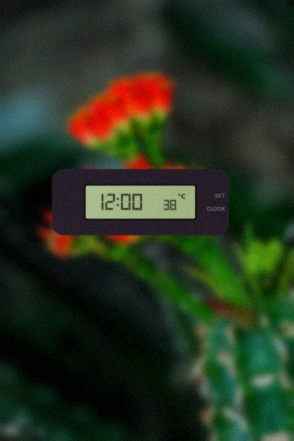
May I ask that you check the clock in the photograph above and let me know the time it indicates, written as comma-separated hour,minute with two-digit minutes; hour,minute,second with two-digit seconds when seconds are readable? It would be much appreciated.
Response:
12,00
